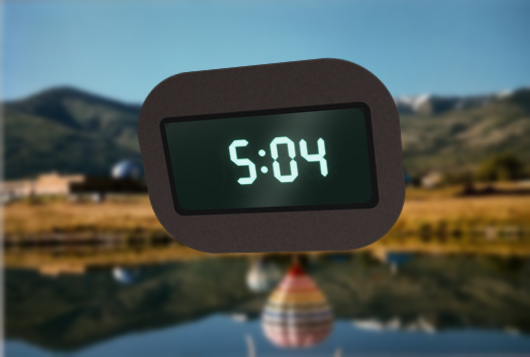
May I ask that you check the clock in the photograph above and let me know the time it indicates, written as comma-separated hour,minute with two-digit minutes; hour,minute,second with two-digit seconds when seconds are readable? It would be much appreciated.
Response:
5,04
